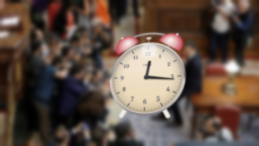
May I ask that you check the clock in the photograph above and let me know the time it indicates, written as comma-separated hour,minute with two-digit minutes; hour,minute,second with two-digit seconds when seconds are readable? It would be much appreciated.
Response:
12,16
